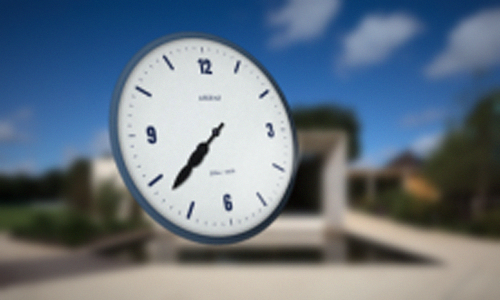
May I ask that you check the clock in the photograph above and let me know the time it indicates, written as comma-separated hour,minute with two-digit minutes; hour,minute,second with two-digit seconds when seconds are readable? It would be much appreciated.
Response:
7,38
